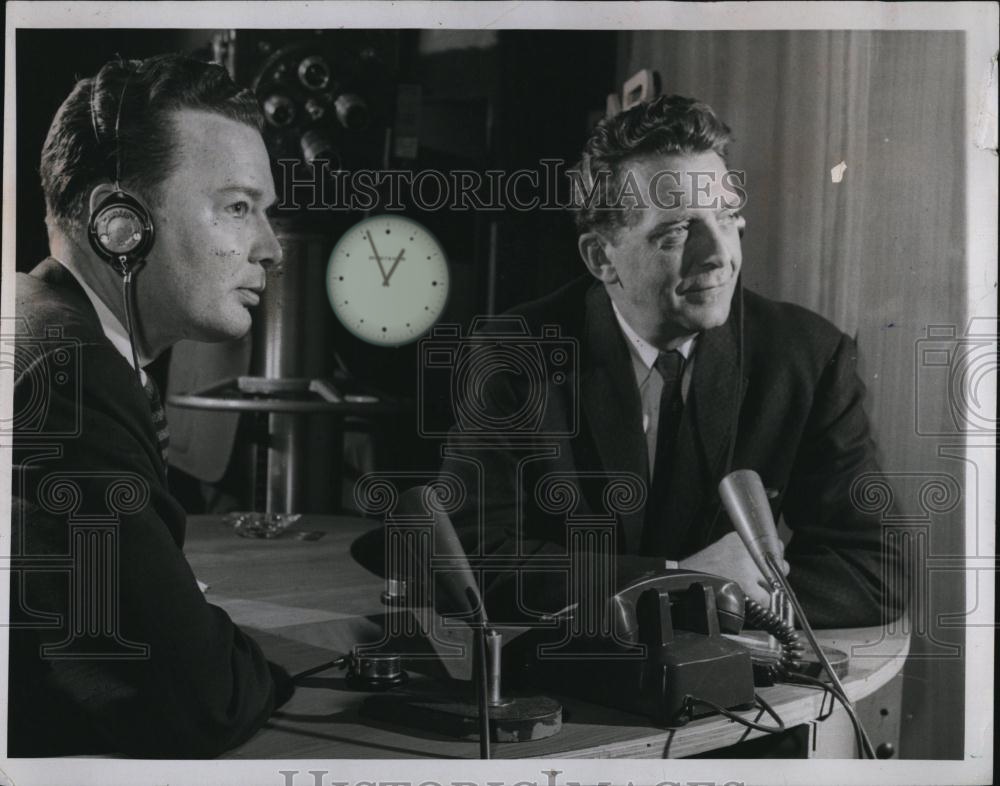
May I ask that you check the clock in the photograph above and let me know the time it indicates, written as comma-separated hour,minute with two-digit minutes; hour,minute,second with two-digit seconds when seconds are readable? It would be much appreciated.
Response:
12,56
